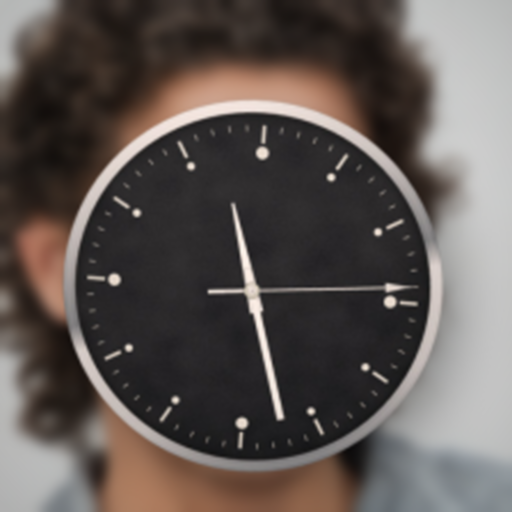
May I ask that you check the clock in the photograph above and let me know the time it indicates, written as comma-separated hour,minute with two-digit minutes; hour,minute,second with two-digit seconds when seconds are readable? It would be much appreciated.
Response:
11,27,14
